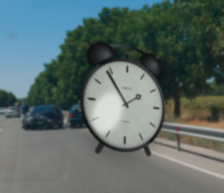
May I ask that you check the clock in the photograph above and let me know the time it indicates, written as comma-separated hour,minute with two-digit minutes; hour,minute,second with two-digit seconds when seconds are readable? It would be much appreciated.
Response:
1,54
